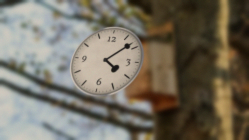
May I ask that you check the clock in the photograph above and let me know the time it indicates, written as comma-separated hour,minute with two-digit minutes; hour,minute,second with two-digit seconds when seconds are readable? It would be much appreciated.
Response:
4,08
